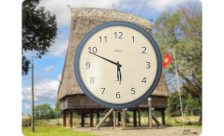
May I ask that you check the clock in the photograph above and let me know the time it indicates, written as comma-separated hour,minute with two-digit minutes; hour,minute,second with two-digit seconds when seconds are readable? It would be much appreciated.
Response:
5,49
